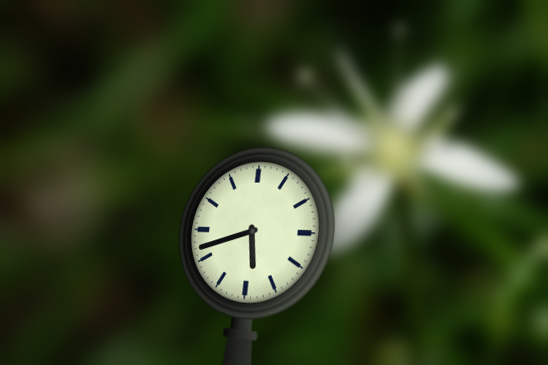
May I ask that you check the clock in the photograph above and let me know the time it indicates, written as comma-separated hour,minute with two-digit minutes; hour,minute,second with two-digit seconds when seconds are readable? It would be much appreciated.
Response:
5,42
